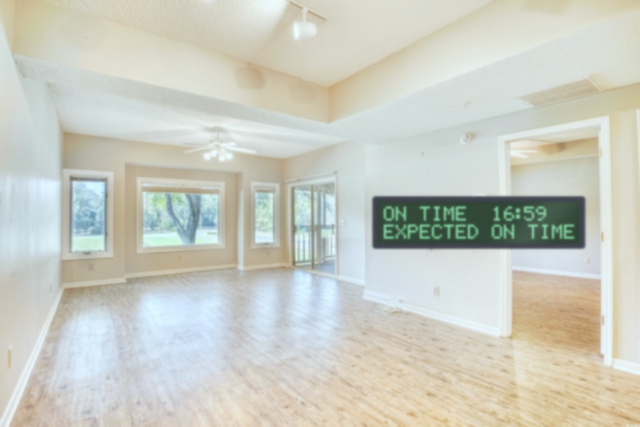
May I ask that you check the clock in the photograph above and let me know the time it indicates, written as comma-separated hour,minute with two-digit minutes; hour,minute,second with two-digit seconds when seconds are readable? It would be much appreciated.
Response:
16,59
